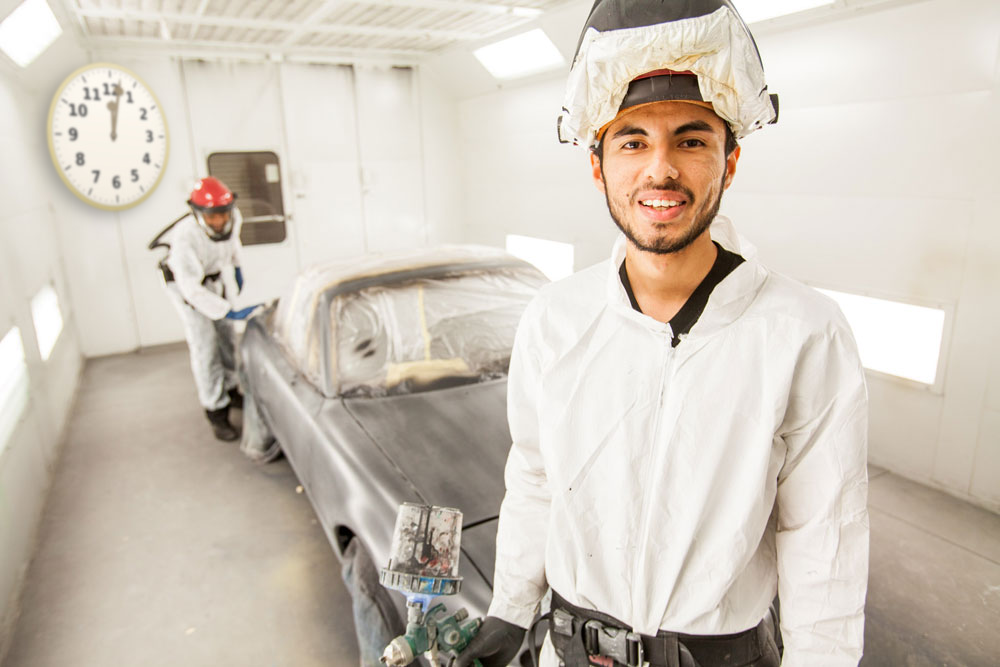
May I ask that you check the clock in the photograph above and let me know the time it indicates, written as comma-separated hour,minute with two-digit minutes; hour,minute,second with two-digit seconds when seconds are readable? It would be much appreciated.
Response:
12,02
